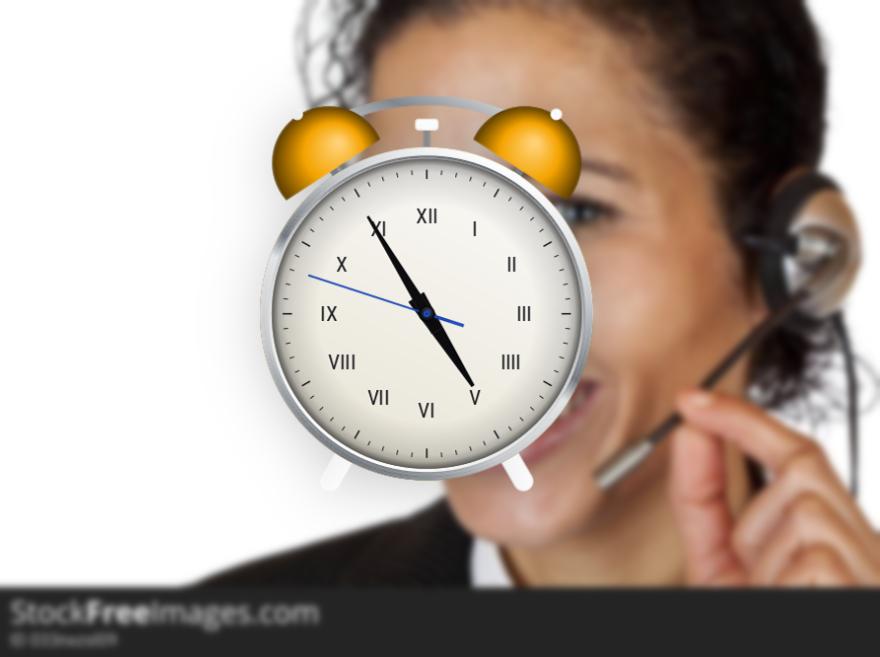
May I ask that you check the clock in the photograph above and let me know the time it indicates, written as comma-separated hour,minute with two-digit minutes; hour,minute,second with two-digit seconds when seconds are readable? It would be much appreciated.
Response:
4,54,48
